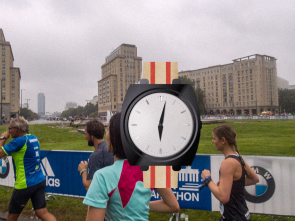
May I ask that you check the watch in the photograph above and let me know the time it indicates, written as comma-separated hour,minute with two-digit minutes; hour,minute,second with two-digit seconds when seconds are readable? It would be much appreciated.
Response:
6,02
